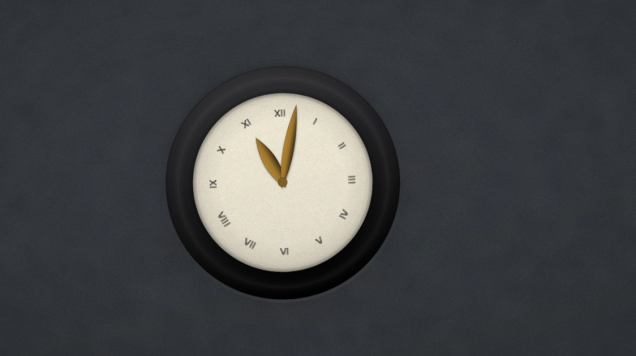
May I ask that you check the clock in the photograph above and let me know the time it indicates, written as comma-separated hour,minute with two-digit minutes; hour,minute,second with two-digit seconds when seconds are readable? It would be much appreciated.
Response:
11,02
